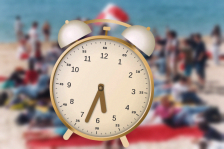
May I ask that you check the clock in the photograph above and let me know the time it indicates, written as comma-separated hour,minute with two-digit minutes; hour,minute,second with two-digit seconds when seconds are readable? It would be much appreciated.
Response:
5,33
